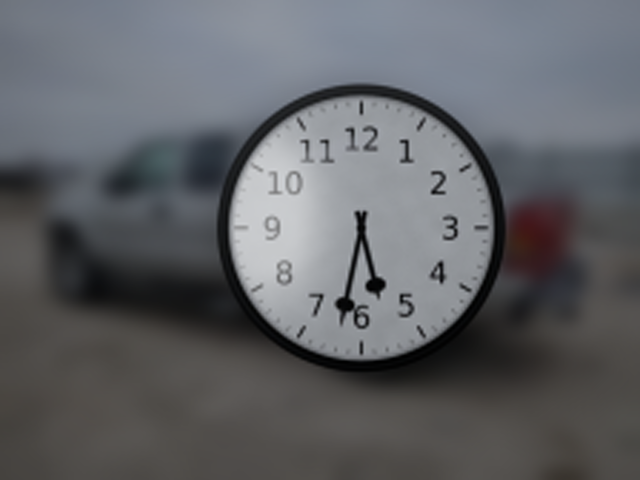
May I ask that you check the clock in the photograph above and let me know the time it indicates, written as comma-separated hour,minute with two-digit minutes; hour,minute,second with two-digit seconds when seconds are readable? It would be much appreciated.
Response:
5,32
